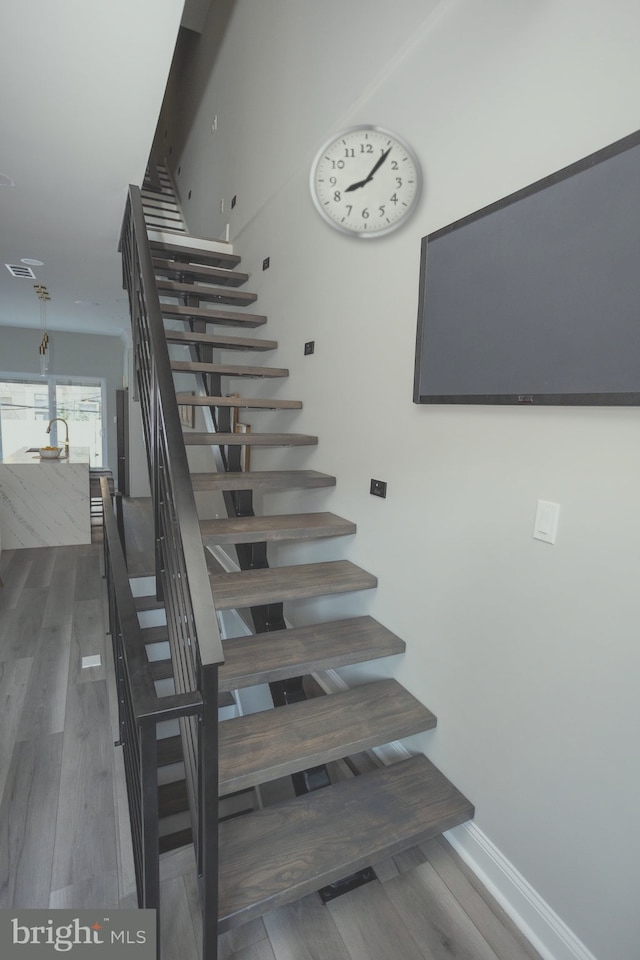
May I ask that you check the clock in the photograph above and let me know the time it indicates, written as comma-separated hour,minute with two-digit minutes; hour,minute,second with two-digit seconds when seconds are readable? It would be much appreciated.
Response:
8,06
